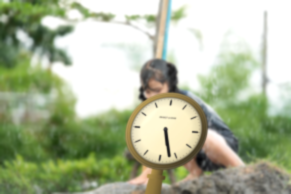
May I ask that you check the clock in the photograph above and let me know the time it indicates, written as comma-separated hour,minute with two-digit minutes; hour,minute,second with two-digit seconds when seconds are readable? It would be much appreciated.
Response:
5,27
